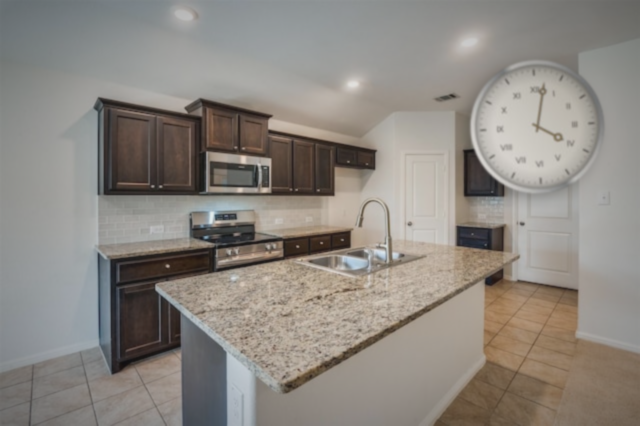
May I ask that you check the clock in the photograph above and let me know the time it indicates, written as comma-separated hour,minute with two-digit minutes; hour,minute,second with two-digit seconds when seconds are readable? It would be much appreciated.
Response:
4,02
